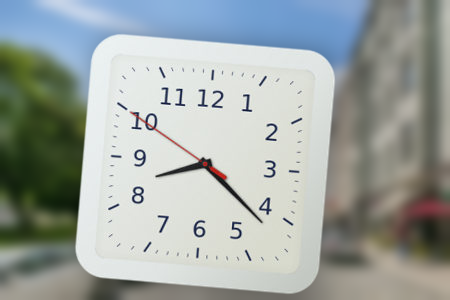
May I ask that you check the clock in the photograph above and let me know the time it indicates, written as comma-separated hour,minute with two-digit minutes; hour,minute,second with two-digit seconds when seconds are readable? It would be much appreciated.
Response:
8,21,50
